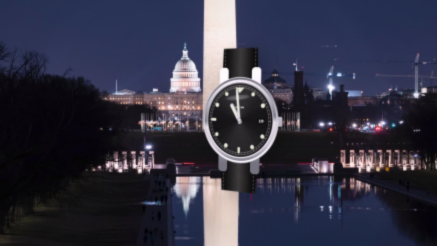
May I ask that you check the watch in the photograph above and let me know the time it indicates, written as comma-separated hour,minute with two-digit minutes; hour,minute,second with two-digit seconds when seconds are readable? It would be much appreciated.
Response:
10,59
